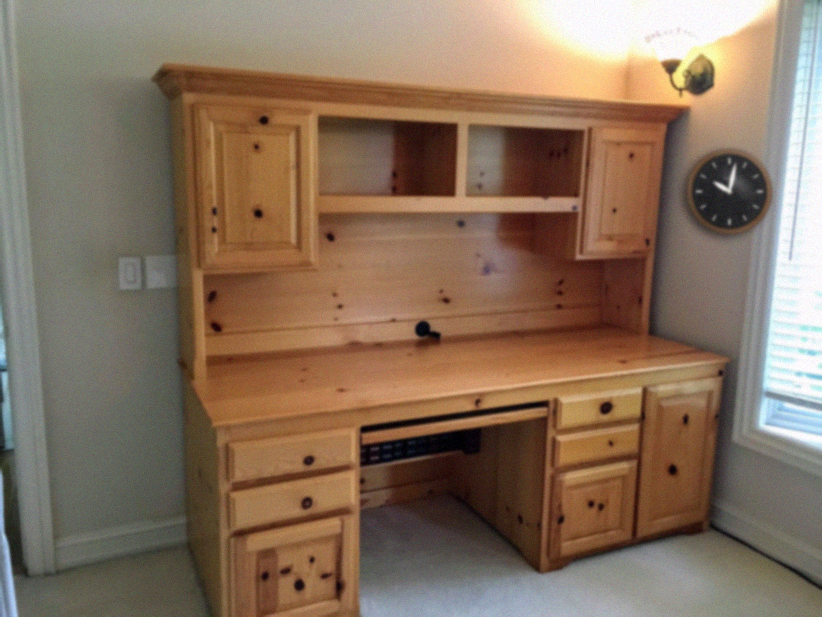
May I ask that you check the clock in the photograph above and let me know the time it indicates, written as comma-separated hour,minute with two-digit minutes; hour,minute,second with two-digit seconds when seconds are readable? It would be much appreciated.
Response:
10,02
